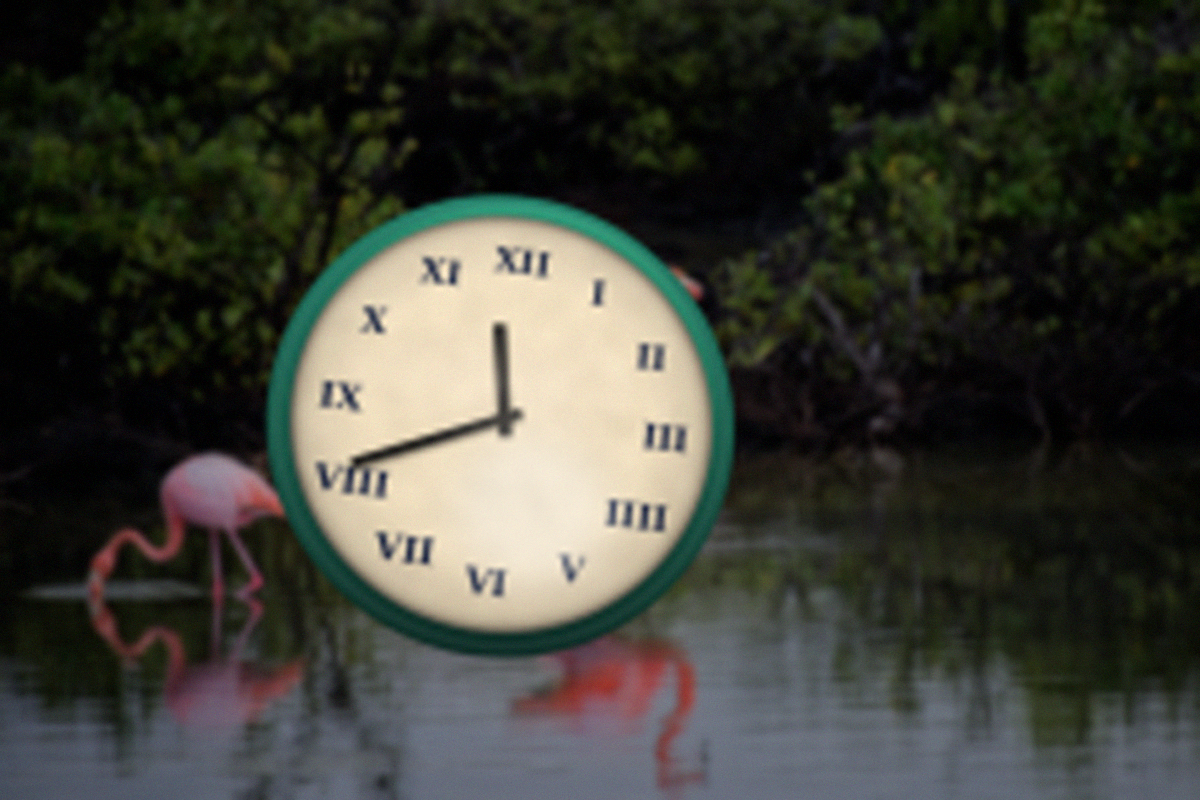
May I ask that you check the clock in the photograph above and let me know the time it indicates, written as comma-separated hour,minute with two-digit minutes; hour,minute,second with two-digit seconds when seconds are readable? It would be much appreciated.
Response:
11,41
